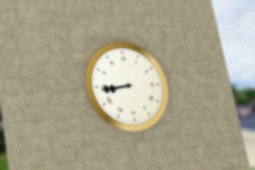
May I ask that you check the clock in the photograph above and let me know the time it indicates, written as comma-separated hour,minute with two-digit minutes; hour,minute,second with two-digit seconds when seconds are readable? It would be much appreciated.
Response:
8,44
